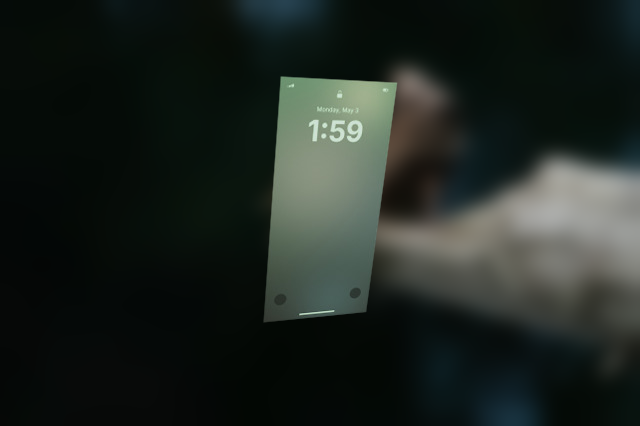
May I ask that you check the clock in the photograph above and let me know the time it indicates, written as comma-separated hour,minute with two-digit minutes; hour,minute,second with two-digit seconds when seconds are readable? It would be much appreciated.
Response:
1,59
